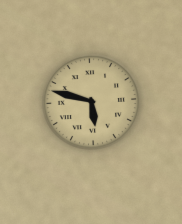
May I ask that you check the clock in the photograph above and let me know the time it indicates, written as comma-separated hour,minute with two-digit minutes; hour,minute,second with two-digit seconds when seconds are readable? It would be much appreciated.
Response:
5,48
